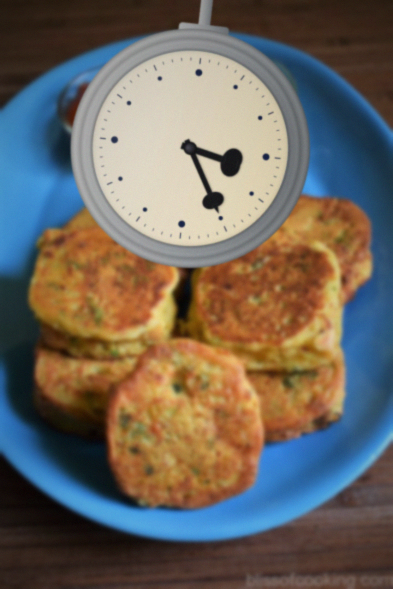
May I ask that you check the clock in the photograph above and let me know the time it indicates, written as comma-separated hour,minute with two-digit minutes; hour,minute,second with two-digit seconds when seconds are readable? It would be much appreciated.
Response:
3,25
